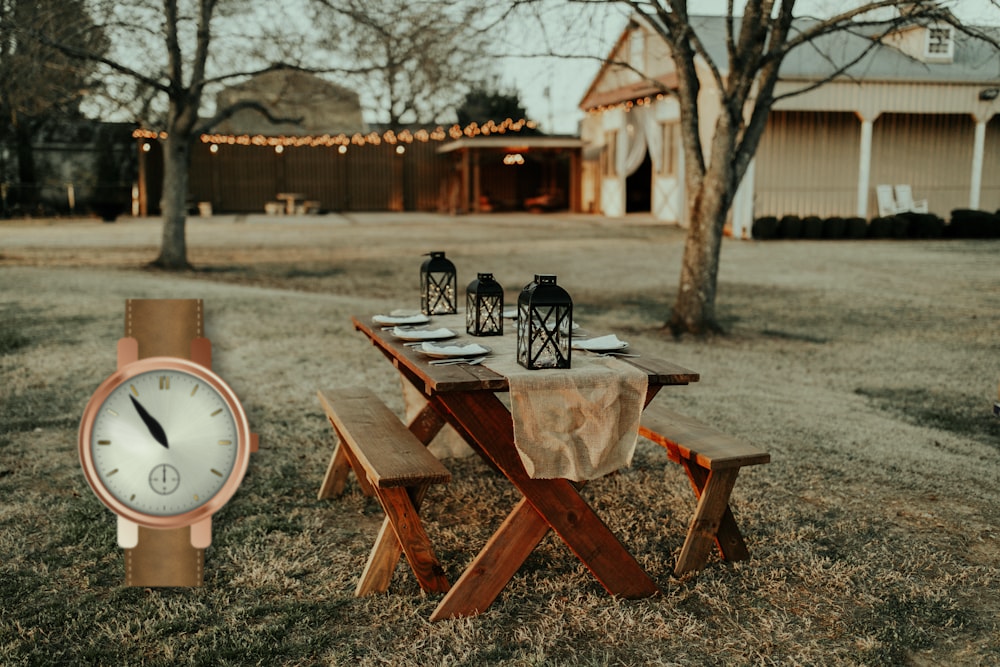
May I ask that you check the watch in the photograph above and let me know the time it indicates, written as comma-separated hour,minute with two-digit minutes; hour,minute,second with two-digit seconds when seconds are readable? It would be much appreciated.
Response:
10,54
